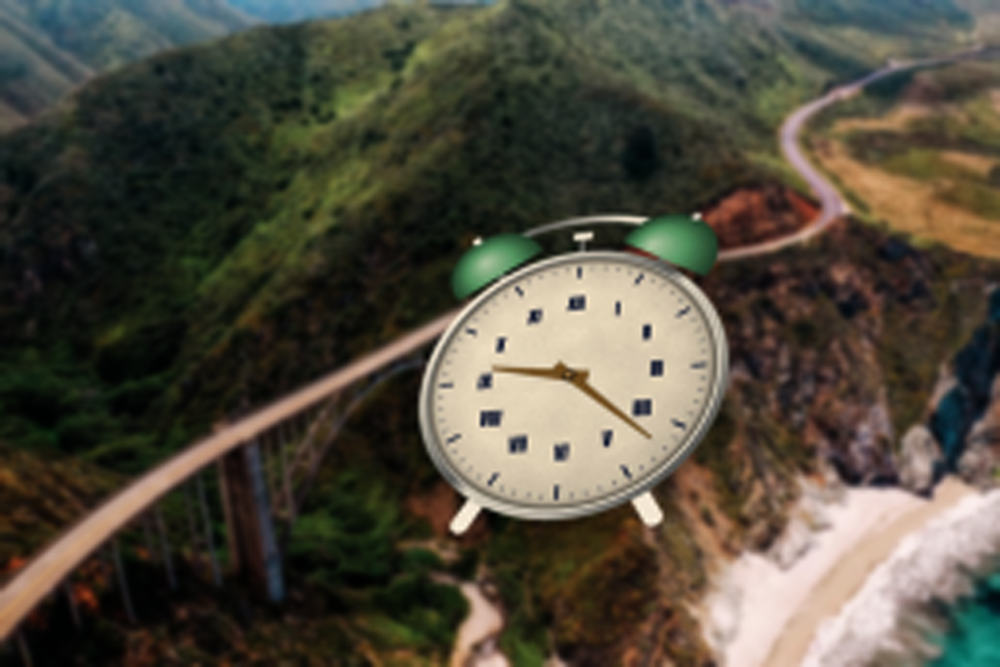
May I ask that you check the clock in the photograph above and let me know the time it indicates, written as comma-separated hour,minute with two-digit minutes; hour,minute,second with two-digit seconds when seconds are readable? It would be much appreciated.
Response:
9,22
